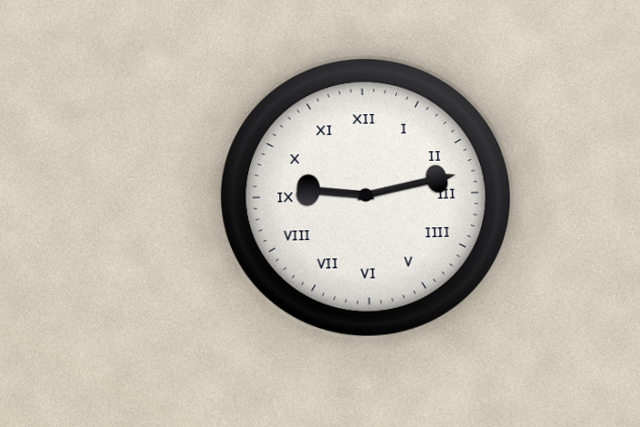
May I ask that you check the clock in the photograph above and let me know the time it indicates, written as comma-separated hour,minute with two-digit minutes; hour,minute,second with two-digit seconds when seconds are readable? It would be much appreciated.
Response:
9,13
